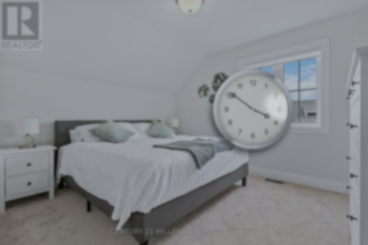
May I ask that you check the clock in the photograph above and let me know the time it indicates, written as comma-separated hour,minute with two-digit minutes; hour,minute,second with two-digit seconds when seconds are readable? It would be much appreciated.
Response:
3,51
